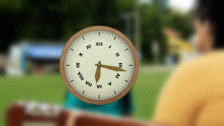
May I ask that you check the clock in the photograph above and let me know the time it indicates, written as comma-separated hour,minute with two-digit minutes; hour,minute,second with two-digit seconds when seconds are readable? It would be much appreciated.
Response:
6,17
